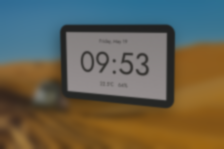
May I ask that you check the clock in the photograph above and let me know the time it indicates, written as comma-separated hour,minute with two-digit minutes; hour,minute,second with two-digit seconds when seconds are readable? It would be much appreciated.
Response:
9,53
